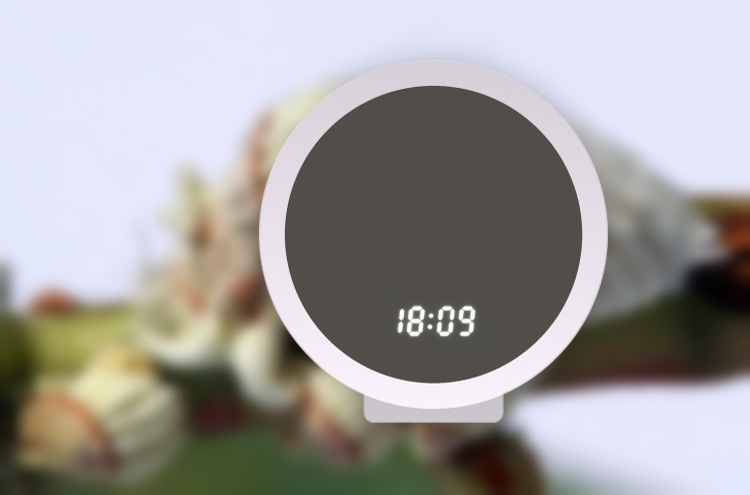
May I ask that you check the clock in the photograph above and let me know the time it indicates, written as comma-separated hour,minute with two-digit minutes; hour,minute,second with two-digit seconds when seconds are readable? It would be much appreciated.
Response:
18,09
